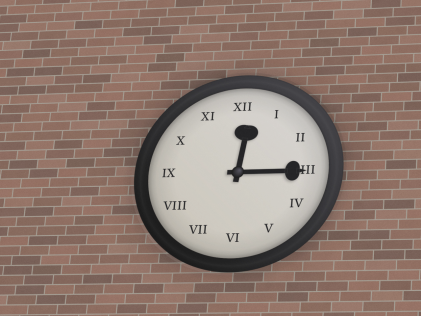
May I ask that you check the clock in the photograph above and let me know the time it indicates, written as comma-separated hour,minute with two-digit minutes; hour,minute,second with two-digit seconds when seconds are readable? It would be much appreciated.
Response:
12,15
